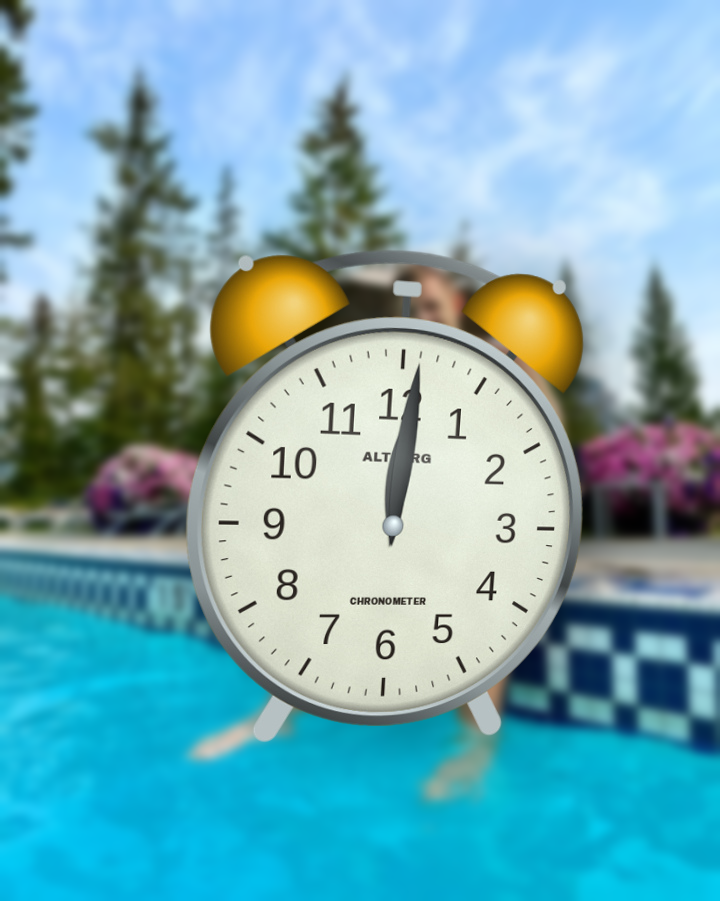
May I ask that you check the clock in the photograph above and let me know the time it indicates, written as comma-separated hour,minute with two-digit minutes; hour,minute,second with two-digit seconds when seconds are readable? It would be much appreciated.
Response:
12,01
